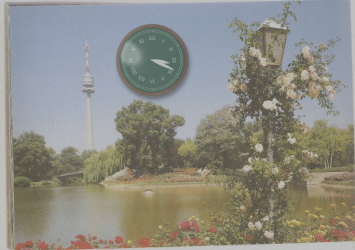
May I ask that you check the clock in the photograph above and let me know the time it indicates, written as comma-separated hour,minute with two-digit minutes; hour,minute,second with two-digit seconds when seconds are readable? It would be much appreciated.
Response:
3,19
